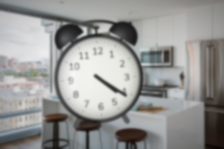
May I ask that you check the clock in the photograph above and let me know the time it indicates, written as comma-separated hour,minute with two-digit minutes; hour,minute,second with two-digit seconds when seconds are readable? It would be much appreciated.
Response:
4,21
